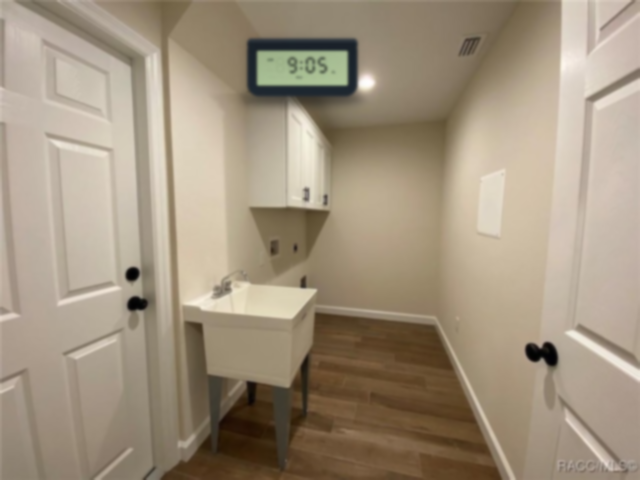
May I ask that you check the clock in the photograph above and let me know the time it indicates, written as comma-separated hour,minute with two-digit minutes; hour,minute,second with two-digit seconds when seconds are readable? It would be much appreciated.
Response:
9,05
